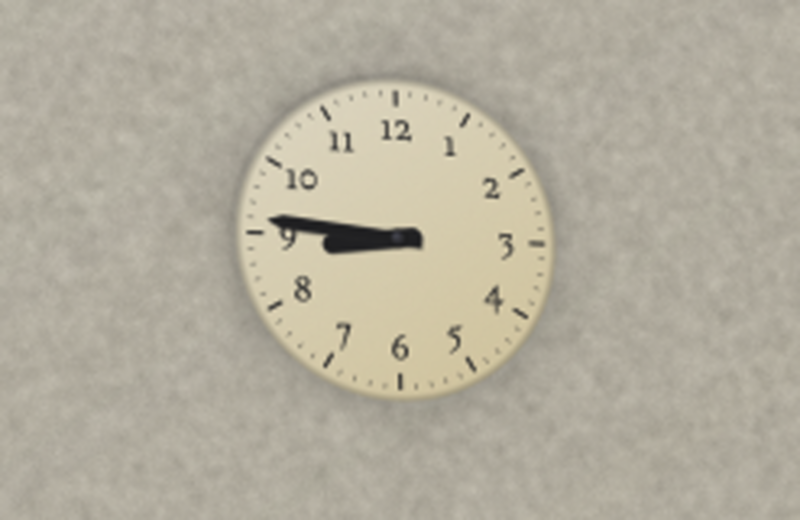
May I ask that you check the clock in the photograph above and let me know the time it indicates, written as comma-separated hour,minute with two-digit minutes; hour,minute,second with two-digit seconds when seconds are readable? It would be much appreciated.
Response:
8,46
